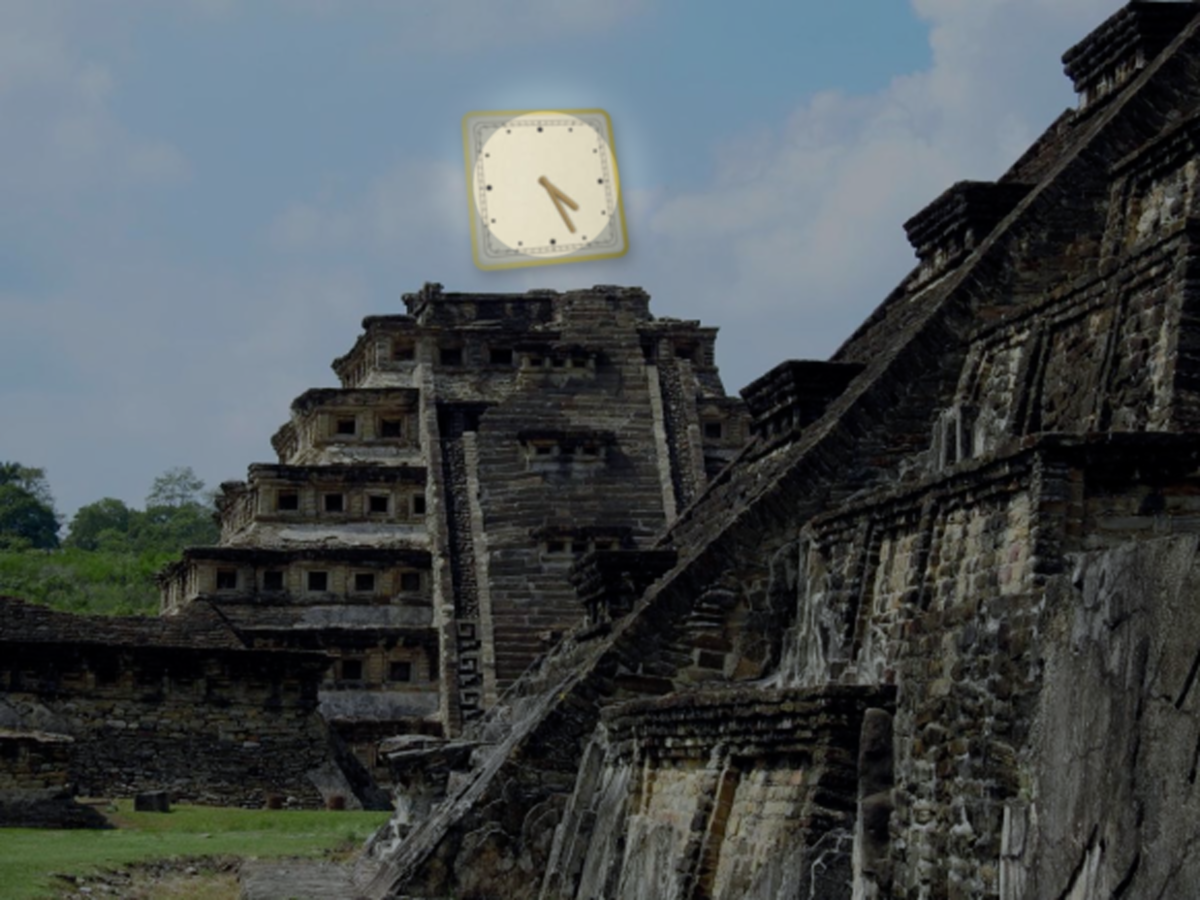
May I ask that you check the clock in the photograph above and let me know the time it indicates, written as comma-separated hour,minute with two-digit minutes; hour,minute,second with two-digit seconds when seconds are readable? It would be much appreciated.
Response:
4,26
